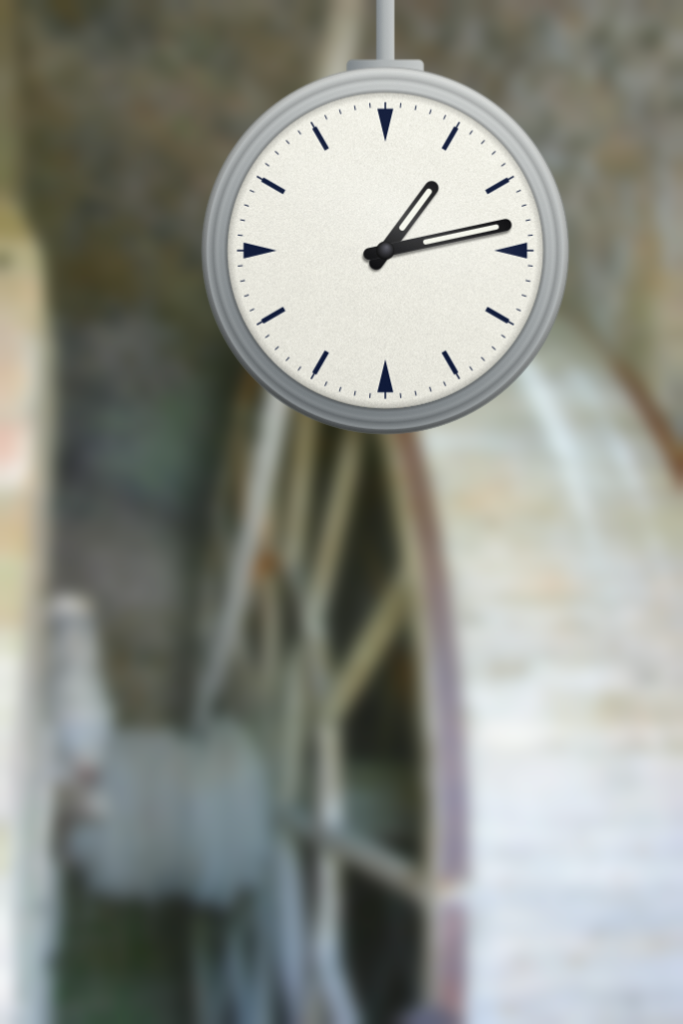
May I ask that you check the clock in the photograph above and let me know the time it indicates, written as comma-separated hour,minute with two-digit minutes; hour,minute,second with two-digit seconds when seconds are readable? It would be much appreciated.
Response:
1,13
